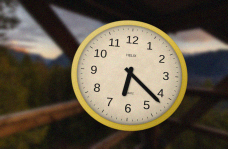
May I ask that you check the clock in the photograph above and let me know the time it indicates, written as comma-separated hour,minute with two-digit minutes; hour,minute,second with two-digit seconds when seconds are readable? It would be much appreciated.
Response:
6,22
